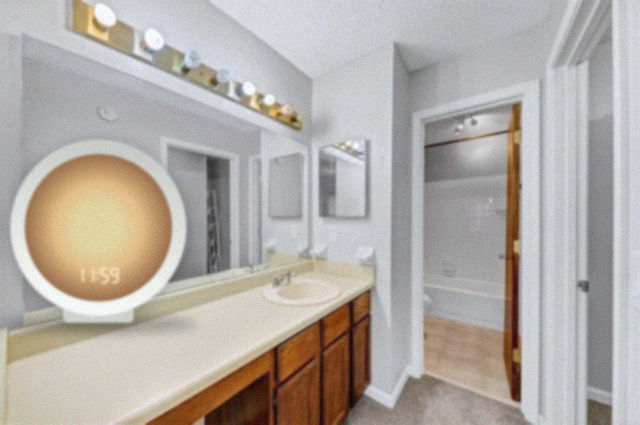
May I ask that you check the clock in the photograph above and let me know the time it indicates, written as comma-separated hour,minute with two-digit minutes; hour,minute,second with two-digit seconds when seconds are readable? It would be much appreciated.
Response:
11,59
